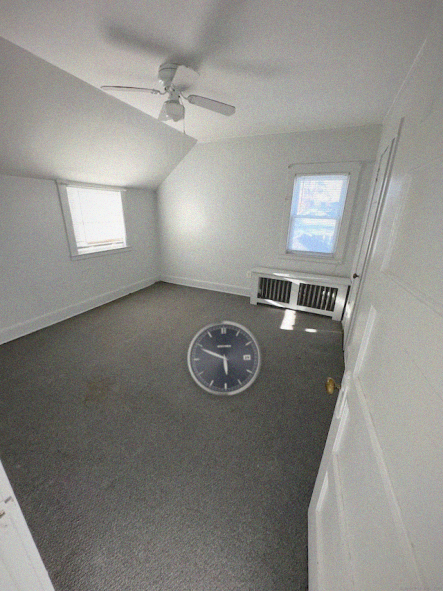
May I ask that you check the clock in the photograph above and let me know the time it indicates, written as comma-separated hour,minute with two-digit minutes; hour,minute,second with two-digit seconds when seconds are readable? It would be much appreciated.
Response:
5,49
